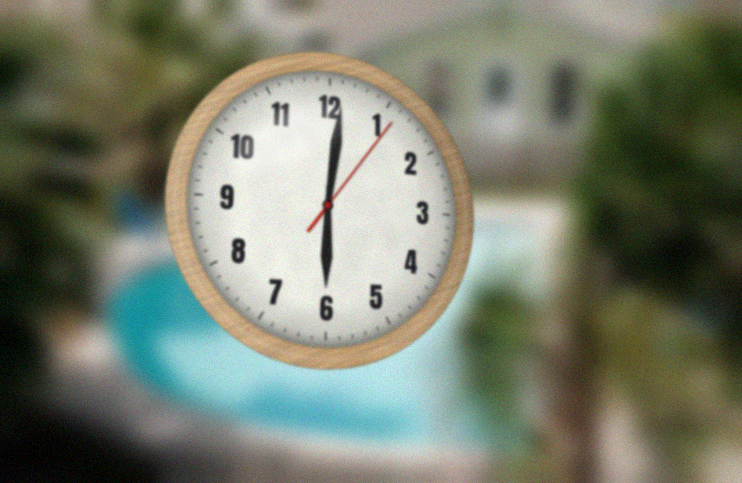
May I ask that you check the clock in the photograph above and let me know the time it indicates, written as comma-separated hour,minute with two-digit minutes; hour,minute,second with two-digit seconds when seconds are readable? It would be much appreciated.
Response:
6,01,06
